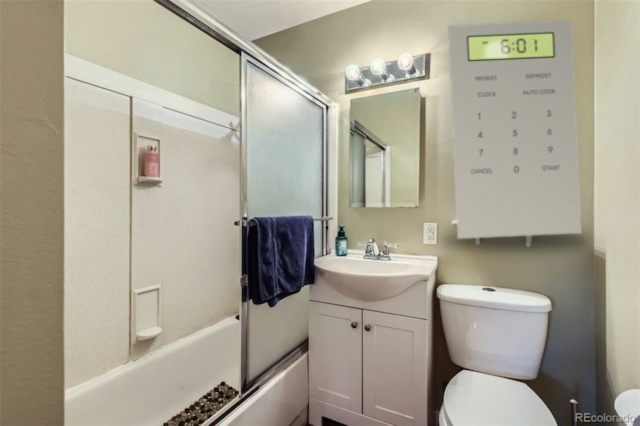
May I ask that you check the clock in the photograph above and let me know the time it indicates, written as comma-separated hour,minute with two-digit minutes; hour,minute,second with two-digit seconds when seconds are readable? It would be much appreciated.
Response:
6,01
